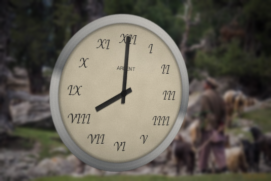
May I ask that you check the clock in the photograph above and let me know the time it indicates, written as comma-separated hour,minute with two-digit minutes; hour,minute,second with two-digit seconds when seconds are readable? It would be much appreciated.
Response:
8,00
